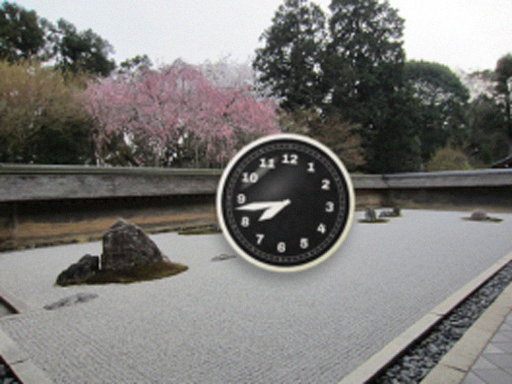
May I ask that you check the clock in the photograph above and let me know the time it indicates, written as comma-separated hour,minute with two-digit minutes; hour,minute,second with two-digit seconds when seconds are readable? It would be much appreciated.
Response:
7,43
